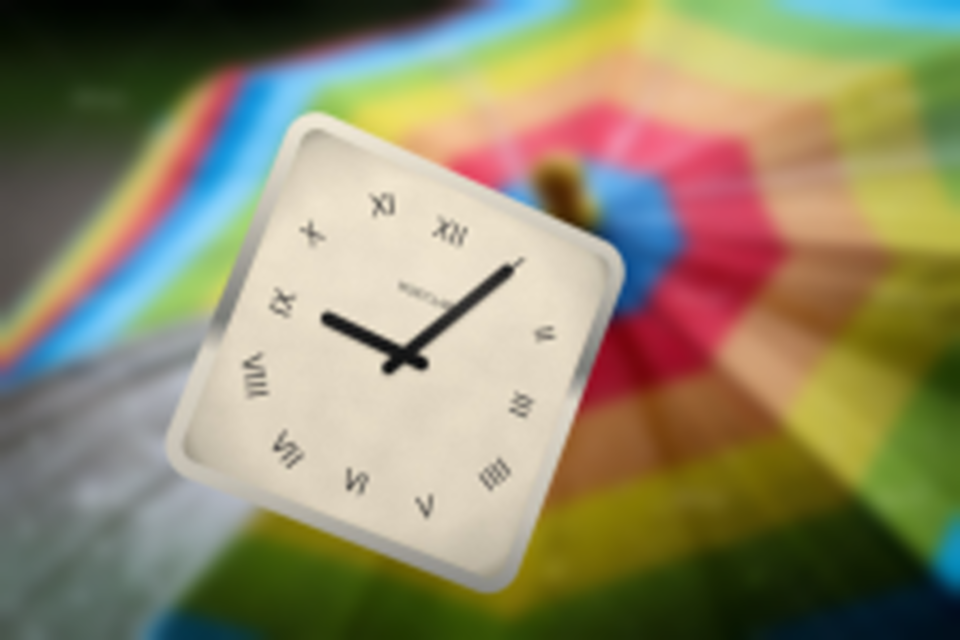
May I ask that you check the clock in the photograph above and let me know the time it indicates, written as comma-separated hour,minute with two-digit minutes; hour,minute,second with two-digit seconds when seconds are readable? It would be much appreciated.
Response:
9,05
